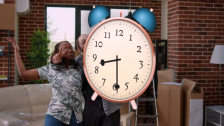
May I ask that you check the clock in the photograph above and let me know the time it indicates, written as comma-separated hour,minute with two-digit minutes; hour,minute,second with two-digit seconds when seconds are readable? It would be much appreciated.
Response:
8,29
